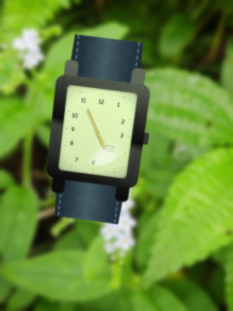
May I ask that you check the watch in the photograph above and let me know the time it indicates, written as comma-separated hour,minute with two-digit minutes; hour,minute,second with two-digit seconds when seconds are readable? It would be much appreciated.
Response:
4,55
